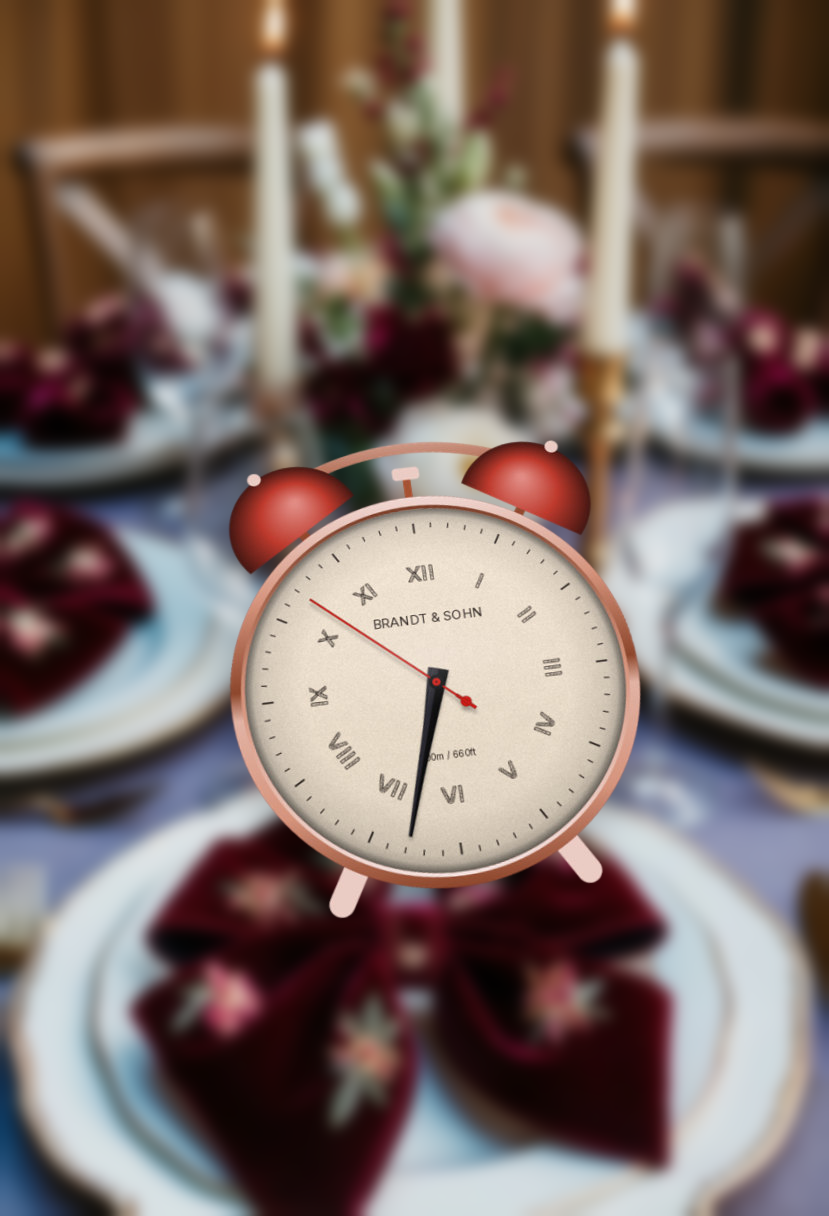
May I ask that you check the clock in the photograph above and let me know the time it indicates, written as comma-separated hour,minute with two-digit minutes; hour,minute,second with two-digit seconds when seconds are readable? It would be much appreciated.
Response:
6,32,52
